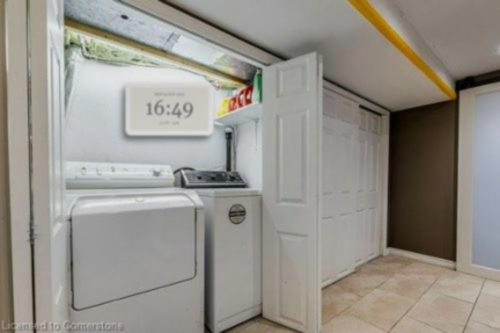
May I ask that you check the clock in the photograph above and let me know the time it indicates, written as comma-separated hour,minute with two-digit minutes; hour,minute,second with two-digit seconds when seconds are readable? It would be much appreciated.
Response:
16,49
